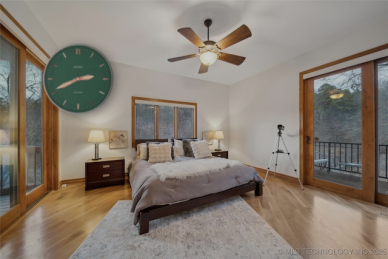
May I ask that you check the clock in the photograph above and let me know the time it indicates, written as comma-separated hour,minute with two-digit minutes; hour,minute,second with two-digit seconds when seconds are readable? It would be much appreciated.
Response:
2,41
